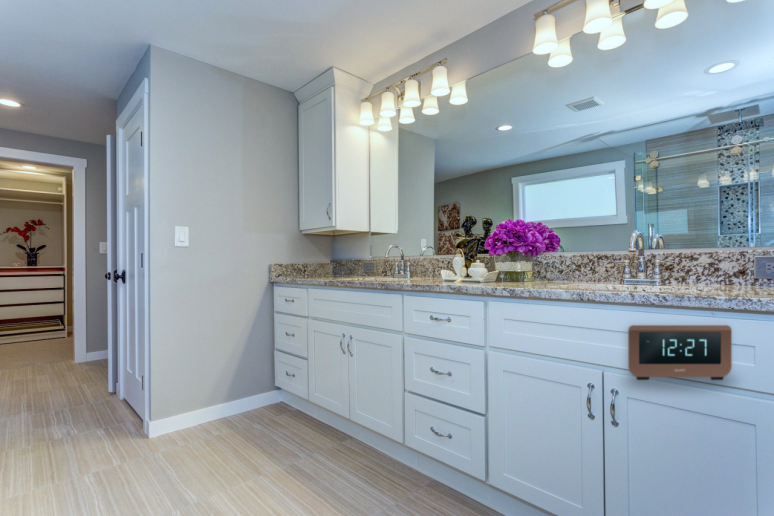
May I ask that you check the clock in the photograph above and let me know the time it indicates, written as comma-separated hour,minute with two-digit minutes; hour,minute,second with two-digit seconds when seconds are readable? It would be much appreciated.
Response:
12,27
